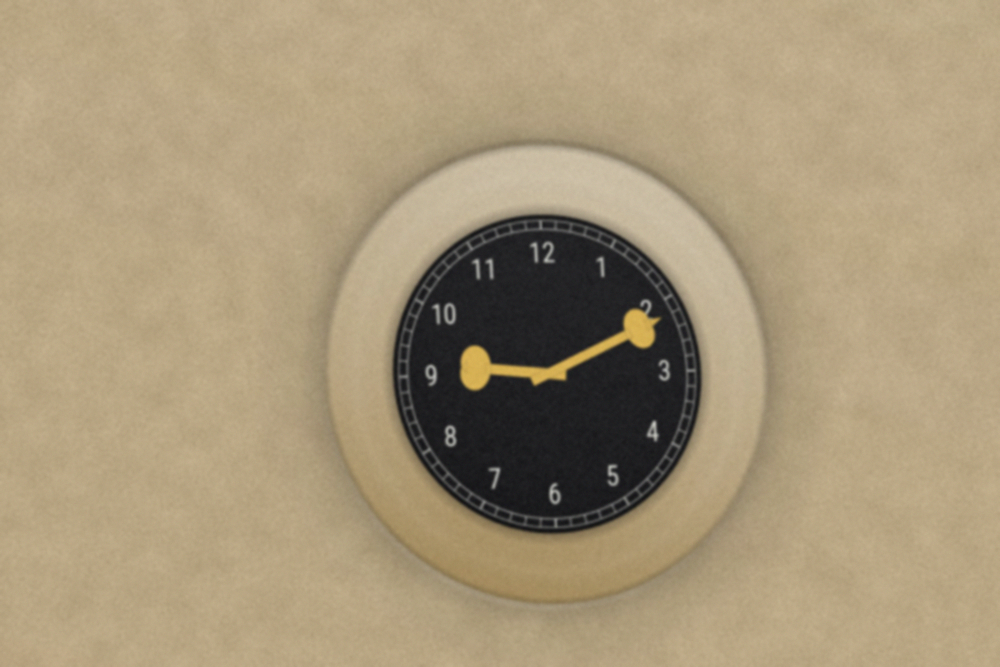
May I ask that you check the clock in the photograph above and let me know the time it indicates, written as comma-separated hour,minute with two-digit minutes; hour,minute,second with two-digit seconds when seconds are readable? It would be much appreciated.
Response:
9,11
